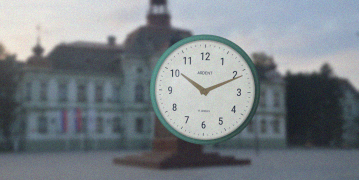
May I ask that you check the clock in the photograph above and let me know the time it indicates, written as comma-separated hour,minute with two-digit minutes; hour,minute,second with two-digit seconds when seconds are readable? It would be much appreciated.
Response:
10,11
